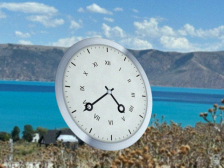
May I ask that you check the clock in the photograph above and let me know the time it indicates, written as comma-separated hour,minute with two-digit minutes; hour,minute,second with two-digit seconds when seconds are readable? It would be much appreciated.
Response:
4,39
